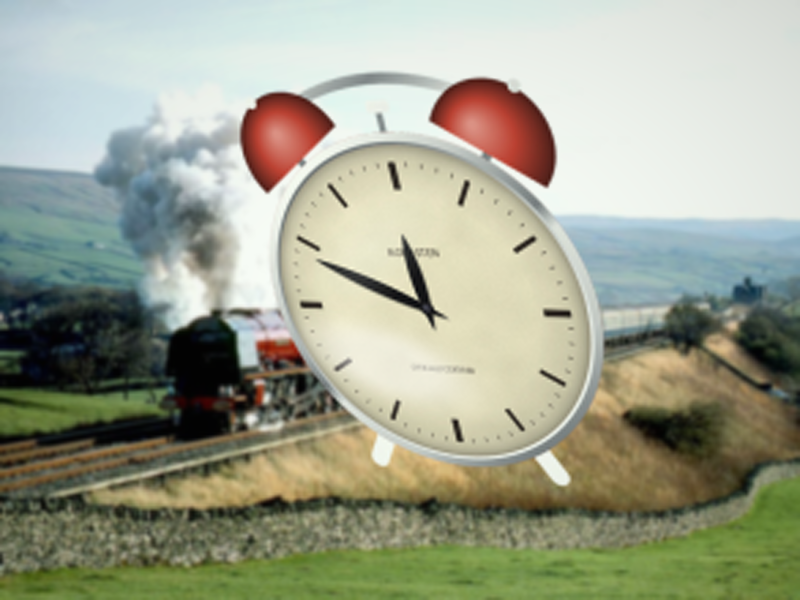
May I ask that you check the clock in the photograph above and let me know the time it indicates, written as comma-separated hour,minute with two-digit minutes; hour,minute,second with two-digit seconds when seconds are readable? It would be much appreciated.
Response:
11,49
